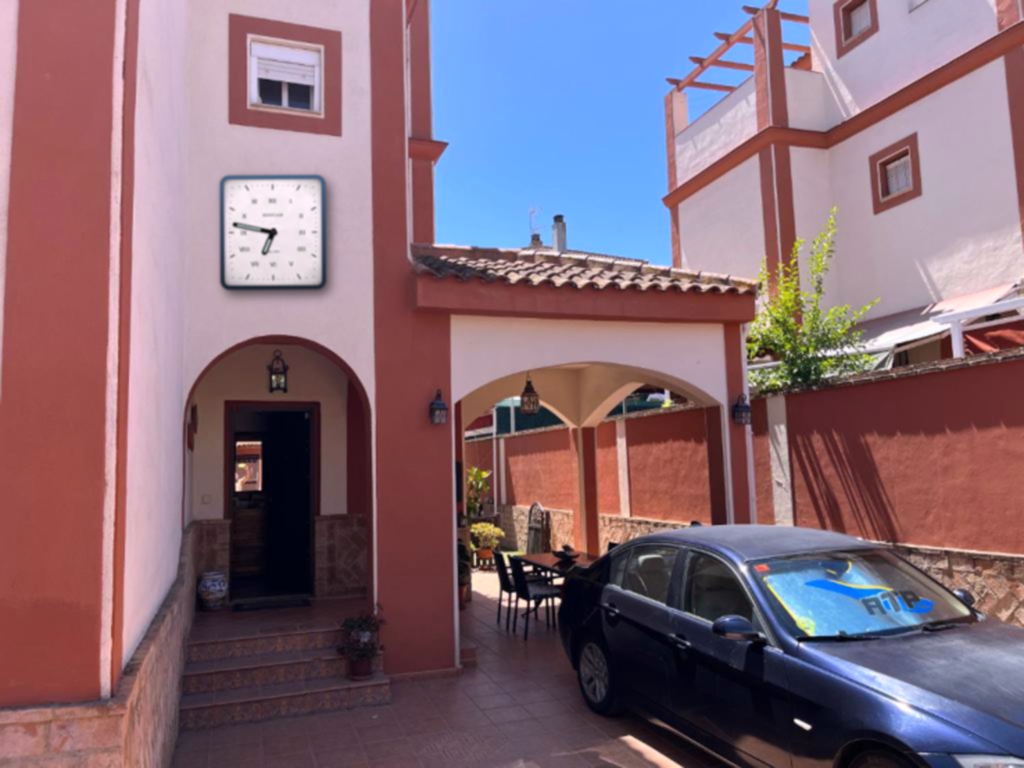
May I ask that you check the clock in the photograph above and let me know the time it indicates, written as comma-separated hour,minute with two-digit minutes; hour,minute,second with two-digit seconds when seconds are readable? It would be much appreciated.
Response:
6,47
